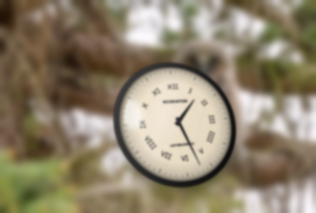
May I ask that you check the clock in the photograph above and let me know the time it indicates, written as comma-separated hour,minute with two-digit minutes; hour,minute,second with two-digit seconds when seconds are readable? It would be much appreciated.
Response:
1,27
